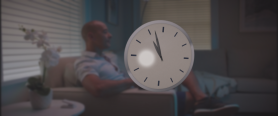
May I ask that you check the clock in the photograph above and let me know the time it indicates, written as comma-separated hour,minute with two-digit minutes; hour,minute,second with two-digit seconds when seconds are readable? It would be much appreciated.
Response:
10,57
